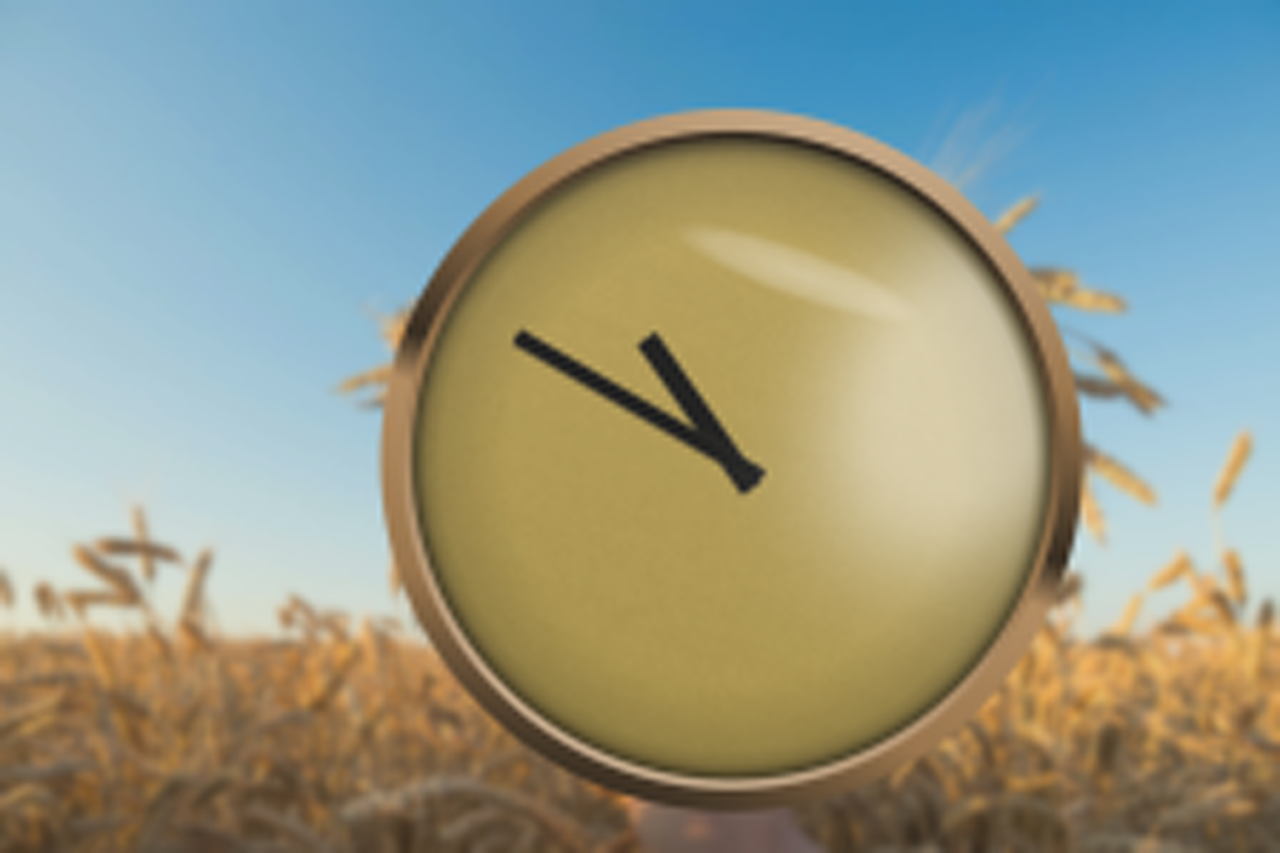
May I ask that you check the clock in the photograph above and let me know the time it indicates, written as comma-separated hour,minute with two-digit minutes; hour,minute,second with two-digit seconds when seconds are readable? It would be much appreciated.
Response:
10,50
